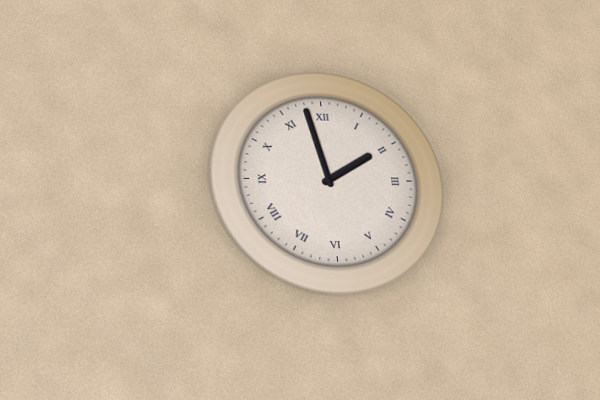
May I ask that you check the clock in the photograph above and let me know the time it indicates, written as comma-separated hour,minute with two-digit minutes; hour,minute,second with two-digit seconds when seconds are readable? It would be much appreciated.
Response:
1,58
